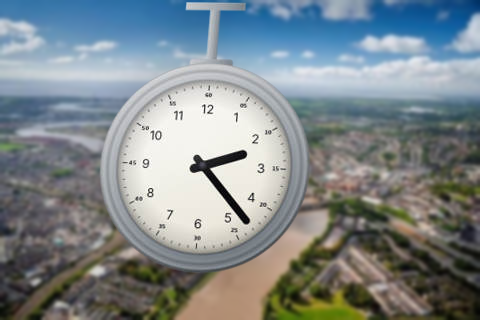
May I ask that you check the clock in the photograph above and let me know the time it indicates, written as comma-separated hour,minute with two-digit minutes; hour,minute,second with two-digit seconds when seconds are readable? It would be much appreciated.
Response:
2,23
